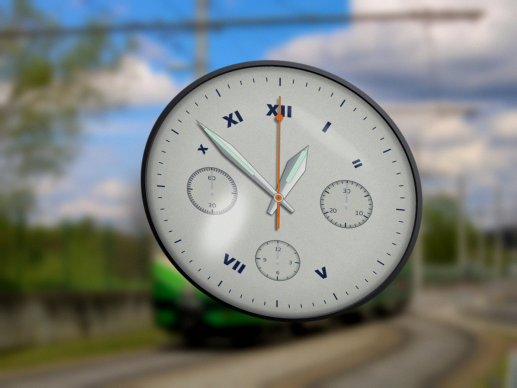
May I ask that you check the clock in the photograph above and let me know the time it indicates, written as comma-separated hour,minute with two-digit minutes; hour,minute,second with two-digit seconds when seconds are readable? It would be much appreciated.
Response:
12,52
